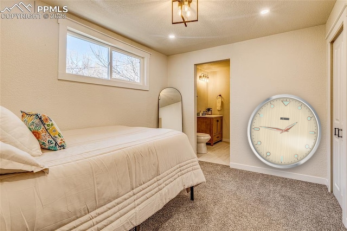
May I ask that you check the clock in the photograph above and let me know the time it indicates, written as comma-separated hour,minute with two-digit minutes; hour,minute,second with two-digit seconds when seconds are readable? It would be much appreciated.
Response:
1,46
